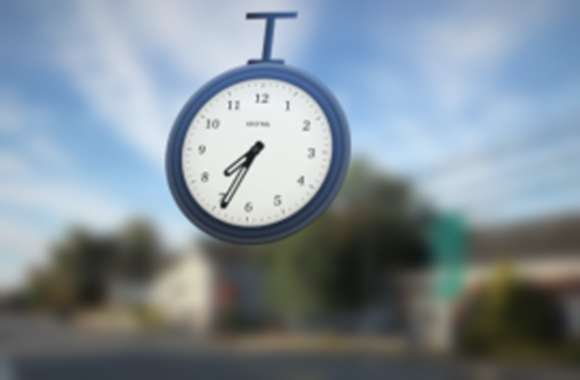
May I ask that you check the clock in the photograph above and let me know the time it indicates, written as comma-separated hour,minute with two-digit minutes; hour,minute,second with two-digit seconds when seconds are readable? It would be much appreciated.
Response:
7,34
